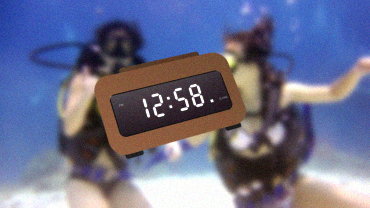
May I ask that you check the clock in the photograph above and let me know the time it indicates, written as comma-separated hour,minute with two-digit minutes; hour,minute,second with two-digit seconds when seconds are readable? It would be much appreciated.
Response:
12,58
